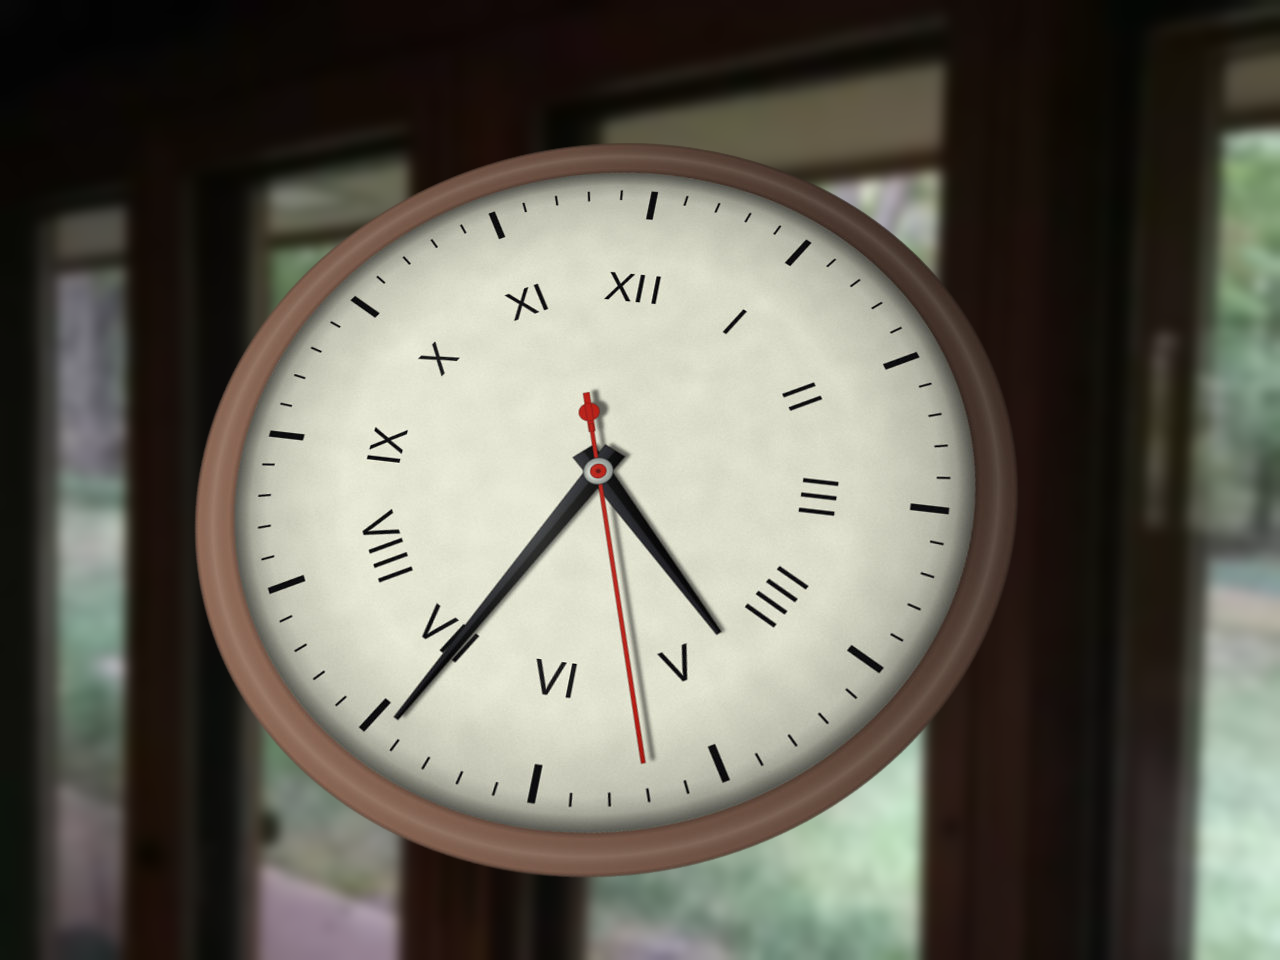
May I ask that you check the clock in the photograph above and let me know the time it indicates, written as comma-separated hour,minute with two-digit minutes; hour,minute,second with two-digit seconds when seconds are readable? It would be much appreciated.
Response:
4,34,27
